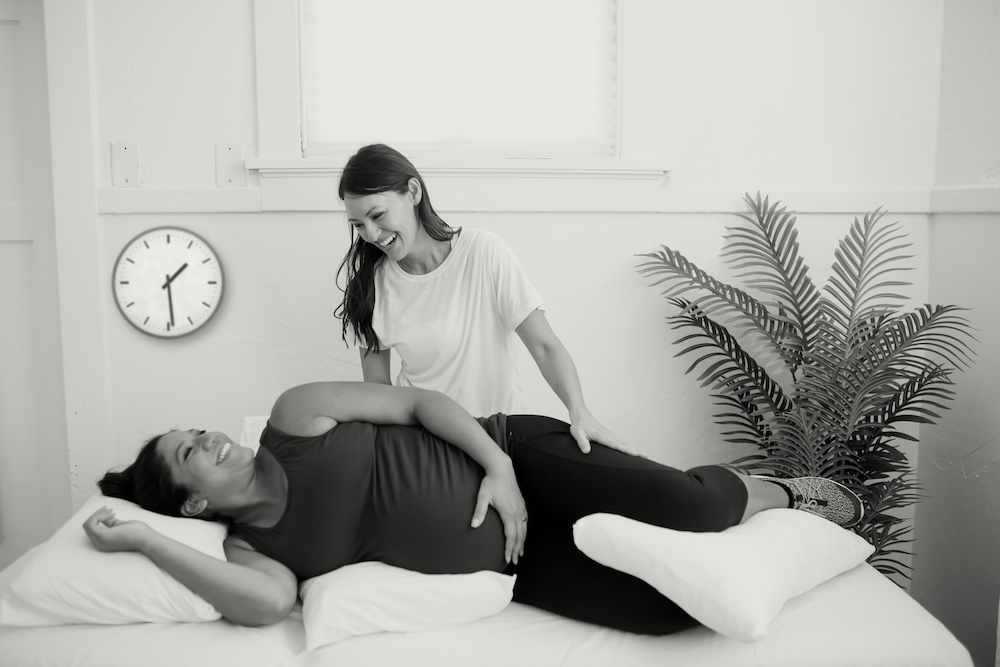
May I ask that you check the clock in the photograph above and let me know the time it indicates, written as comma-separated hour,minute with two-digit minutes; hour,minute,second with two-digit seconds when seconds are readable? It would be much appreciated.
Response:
1,29
